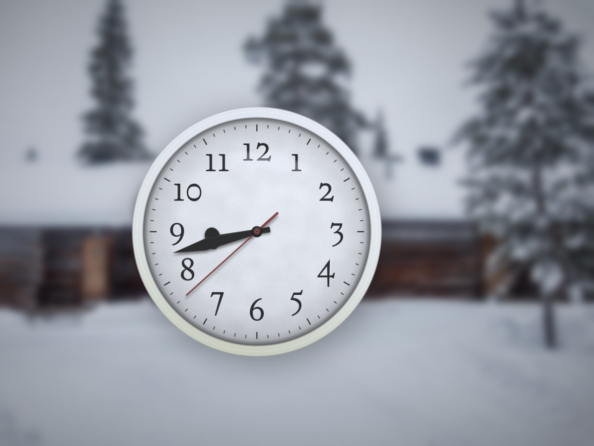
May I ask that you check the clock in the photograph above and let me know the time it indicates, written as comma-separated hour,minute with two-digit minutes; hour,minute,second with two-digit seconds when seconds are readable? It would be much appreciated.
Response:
8,42,38
